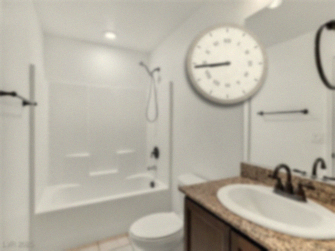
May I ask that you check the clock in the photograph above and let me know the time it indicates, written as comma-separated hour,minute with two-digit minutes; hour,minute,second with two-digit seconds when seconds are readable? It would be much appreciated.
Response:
8,44
